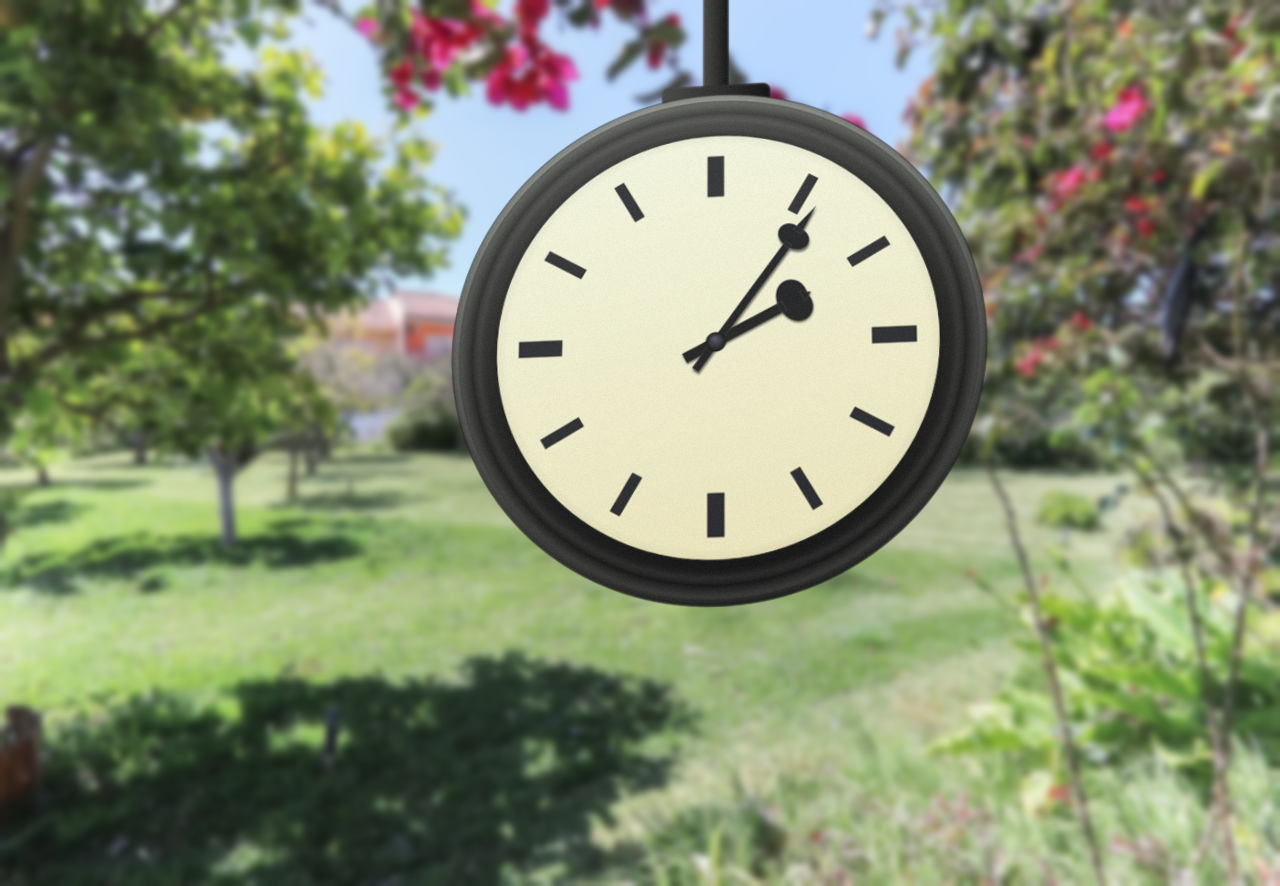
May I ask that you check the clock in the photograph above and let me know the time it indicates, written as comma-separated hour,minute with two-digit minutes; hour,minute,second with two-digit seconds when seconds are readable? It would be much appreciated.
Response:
2,06
